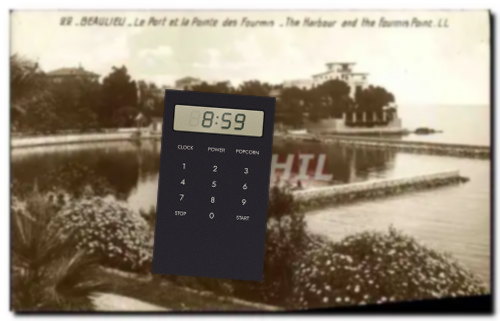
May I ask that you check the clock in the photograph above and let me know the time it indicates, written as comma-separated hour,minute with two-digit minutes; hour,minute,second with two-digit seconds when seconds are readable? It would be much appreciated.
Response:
8,59
